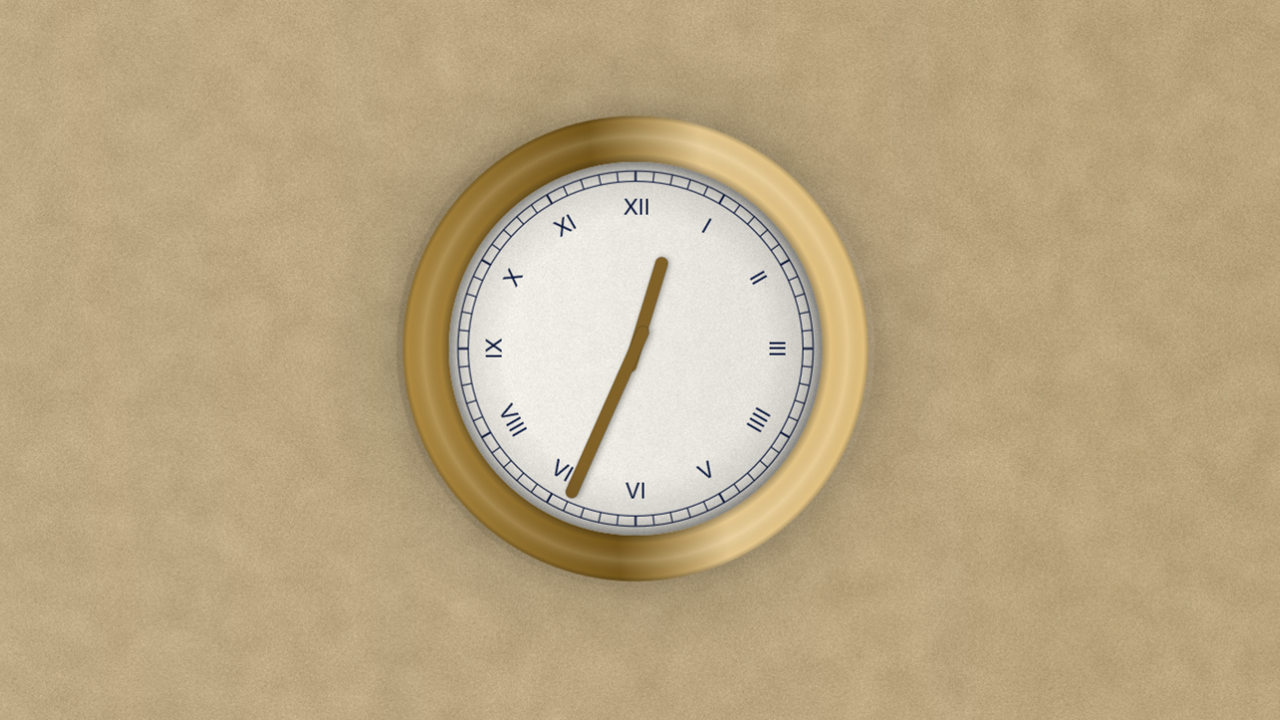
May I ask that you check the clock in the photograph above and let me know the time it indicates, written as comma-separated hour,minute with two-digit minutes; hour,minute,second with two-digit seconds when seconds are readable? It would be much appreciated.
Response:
12,34
